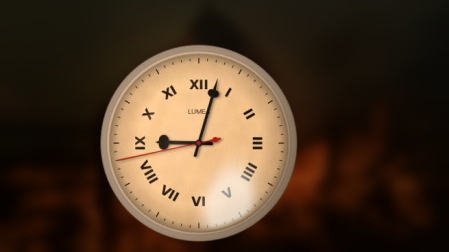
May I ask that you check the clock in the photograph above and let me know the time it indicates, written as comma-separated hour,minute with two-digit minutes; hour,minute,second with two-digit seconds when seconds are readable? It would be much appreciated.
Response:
9,02,43
